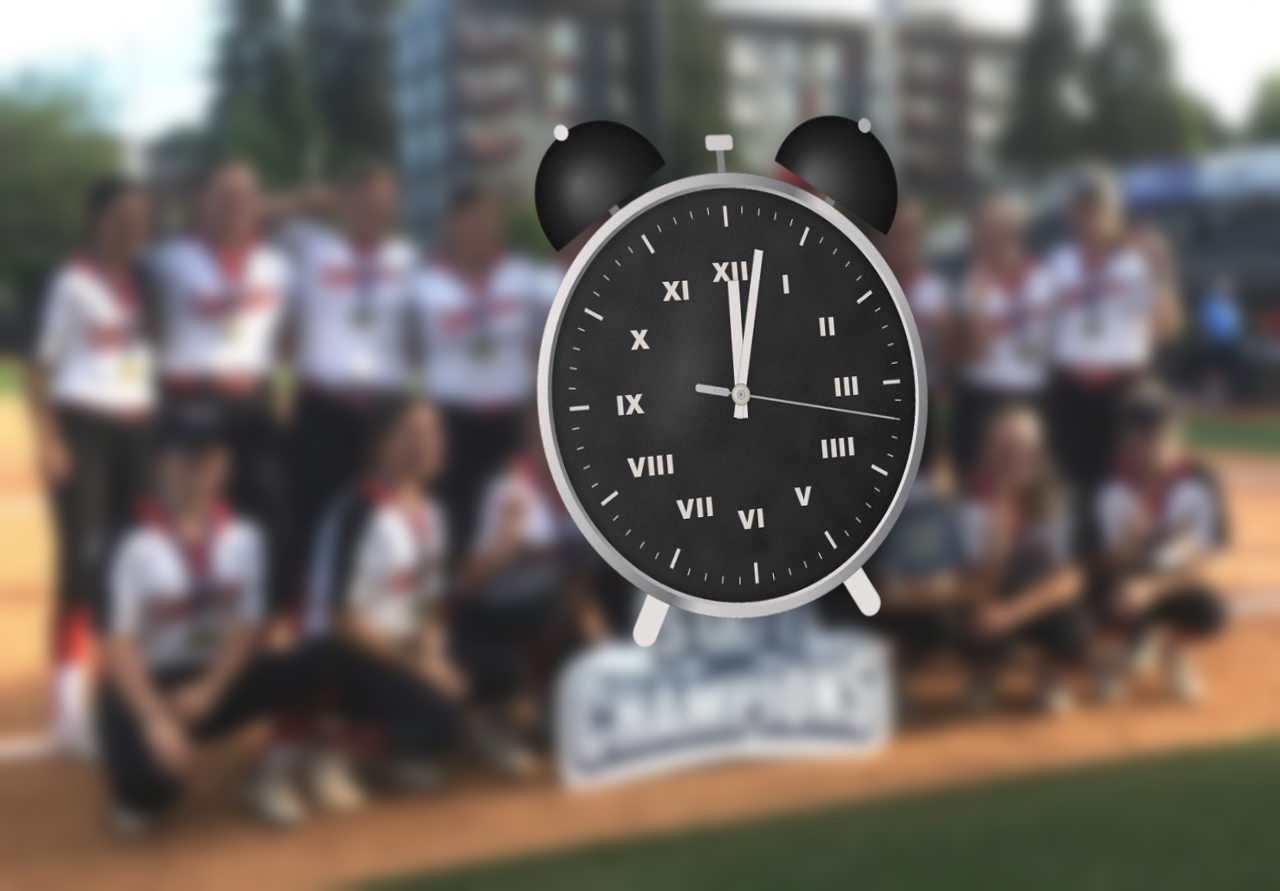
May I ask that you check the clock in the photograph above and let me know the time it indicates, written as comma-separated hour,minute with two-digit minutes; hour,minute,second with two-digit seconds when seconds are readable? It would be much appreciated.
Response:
12,02,17
